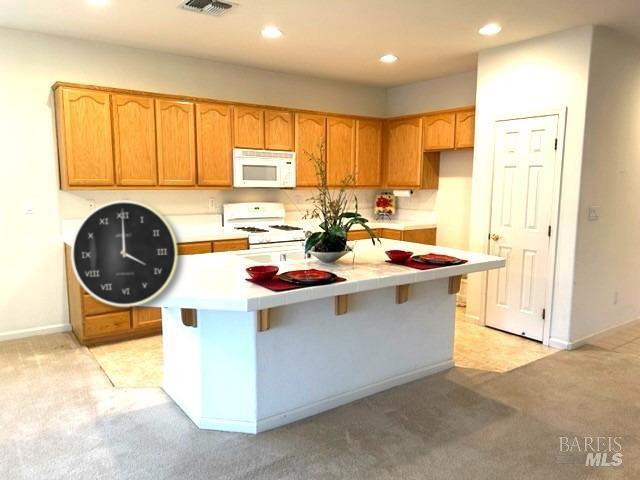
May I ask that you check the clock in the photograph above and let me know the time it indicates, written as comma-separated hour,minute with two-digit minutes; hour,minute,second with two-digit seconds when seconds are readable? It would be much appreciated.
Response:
4,00
